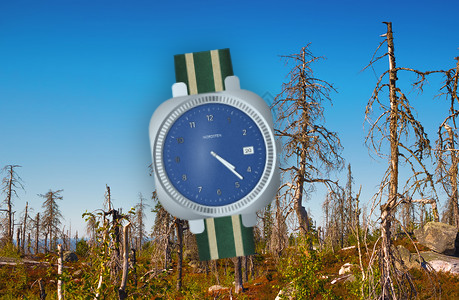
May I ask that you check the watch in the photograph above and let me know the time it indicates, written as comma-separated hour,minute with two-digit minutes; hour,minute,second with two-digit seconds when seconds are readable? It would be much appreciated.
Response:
4,23
